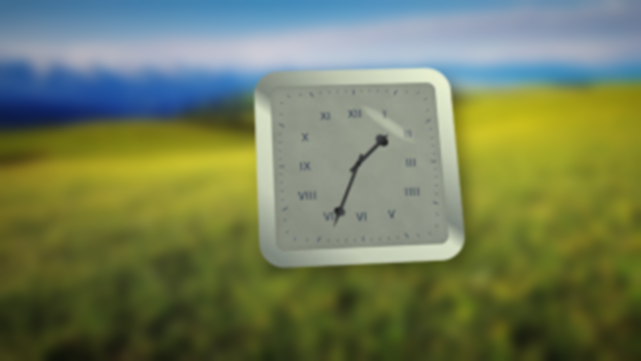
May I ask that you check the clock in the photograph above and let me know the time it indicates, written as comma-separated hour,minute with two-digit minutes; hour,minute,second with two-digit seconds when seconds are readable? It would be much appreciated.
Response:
1,34
